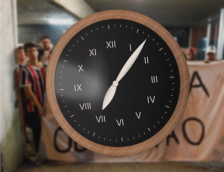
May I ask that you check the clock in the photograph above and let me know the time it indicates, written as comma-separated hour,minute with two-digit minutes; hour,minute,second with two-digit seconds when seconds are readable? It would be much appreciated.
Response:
7,07
